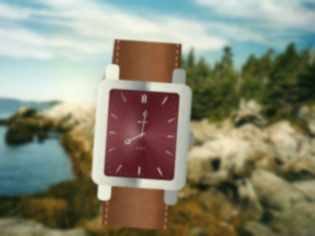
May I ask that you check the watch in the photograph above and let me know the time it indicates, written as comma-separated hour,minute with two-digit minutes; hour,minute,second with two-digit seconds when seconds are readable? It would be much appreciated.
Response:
8,01
